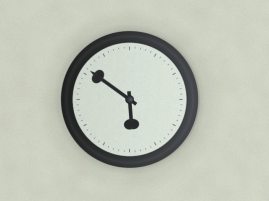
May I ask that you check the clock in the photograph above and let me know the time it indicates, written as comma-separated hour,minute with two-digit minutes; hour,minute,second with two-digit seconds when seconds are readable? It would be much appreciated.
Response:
5,51
